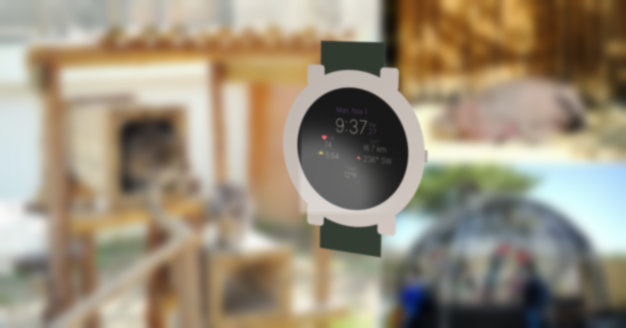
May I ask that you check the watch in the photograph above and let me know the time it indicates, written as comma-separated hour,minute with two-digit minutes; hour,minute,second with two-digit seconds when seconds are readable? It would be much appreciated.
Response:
9,37
